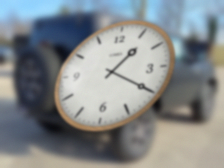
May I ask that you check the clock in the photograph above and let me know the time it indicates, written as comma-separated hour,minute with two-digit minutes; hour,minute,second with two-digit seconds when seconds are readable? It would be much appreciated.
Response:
1,20
